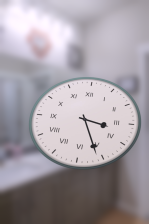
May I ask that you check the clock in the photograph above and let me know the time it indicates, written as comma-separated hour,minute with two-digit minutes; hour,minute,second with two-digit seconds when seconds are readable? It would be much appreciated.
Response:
3,26
